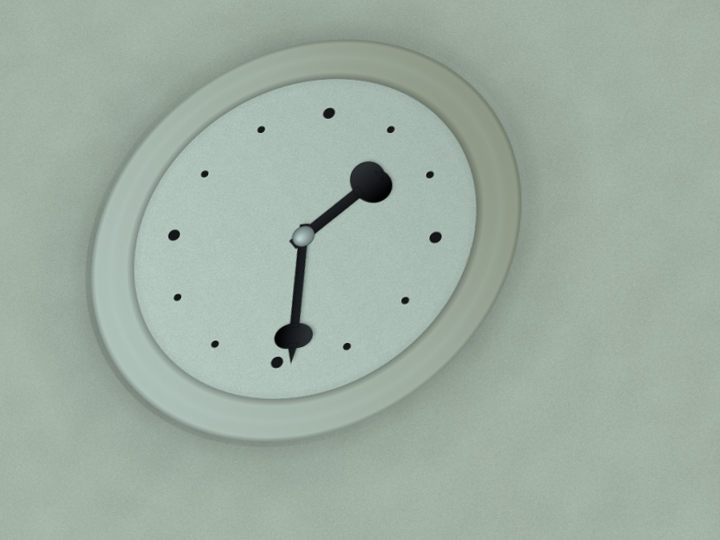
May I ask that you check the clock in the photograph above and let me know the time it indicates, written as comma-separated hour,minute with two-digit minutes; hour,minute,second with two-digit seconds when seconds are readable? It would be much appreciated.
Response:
1,29
